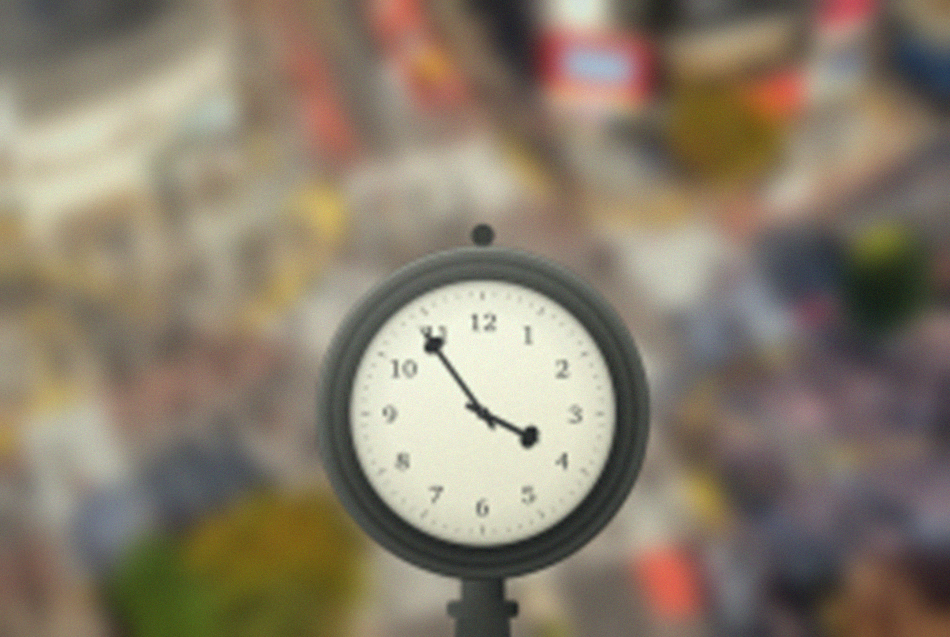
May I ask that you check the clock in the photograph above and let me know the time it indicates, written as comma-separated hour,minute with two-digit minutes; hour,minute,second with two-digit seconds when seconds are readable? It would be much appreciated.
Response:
3,54
